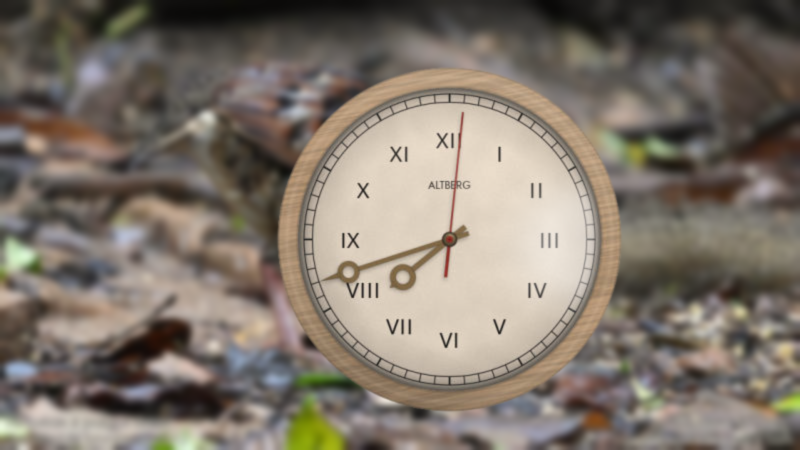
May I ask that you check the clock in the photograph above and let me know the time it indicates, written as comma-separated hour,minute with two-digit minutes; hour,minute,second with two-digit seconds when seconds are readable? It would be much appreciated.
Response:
7,42,01
